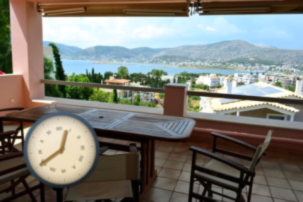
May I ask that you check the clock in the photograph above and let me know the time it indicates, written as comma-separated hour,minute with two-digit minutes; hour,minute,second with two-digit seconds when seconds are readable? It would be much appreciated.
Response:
12,40
